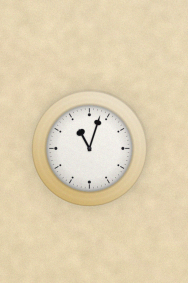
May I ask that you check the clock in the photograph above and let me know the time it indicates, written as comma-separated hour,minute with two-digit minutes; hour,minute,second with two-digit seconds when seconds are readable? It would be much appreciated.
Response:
11,03
